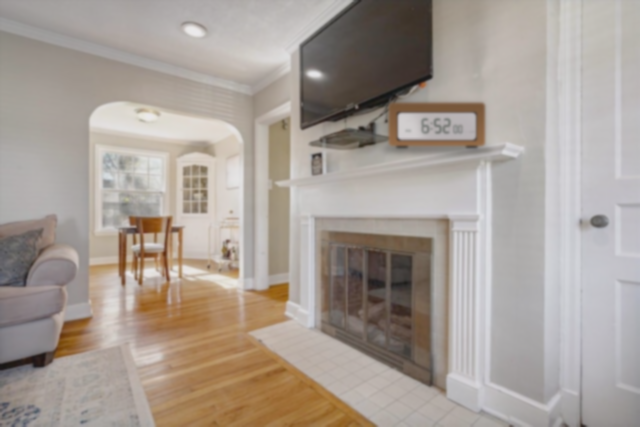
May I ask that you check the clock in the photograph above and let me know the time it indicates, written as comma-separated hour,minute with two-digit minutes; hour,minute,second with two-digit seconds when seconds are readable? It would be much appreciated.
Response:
6,52
